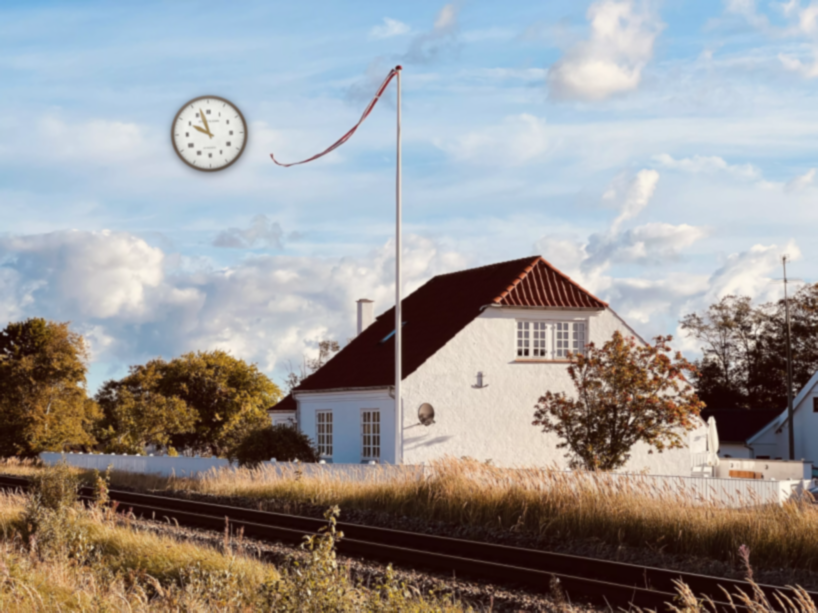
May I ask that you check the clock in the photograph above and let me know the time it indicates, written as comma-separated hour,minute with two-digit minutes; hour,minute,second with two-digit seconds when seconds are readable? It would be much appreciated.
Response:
9,57
